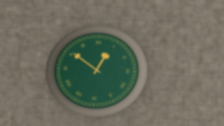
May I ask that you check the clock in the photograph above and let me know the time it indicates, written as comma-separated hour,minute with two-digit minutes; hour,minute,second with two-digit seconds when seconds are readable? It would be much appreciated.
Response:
12,51
